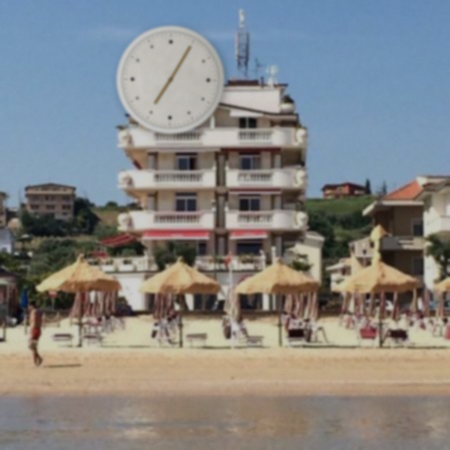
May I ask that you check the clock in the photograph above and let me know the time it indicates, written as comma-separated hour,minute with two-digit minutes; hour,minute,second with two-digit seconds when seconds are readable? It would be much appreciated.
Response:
7,05
